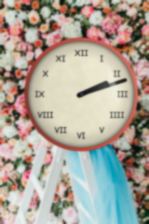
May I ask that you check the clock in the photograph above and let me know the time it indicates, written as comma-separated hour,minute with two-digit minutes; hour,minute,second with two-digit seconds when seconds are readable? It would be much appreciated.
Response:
2,12
